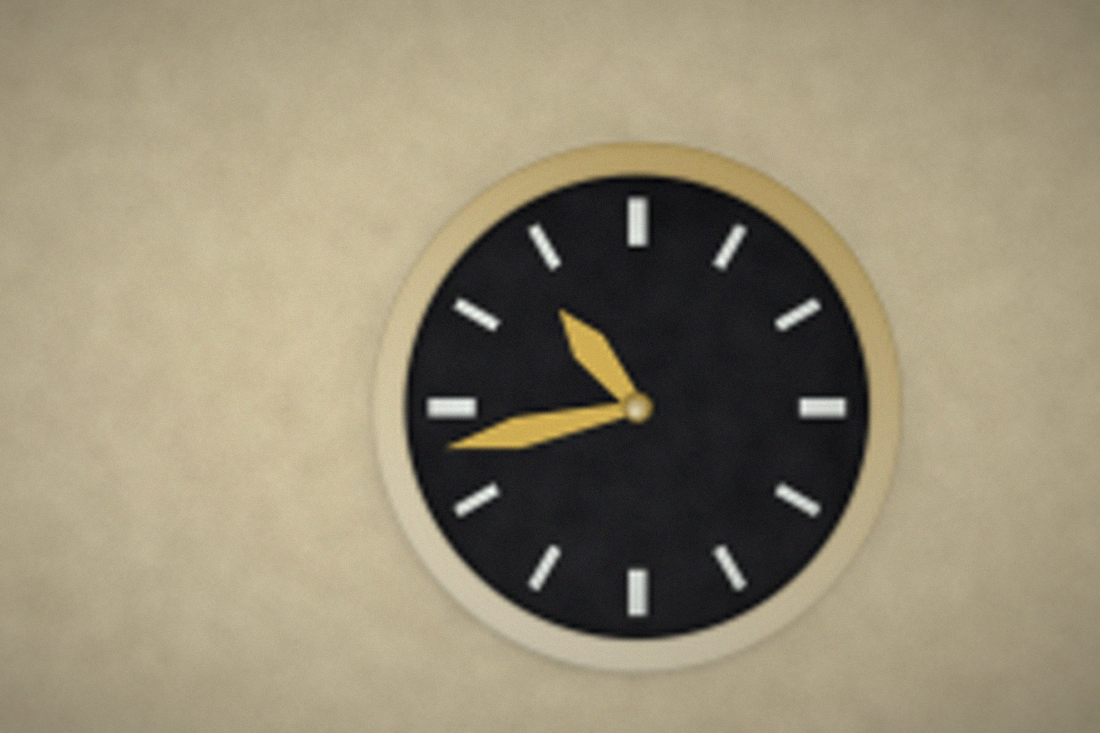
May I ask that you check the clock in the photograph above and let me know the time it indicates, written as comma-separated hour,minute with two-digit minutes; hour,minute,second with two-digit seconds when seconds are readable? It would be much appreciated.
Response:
10,43
